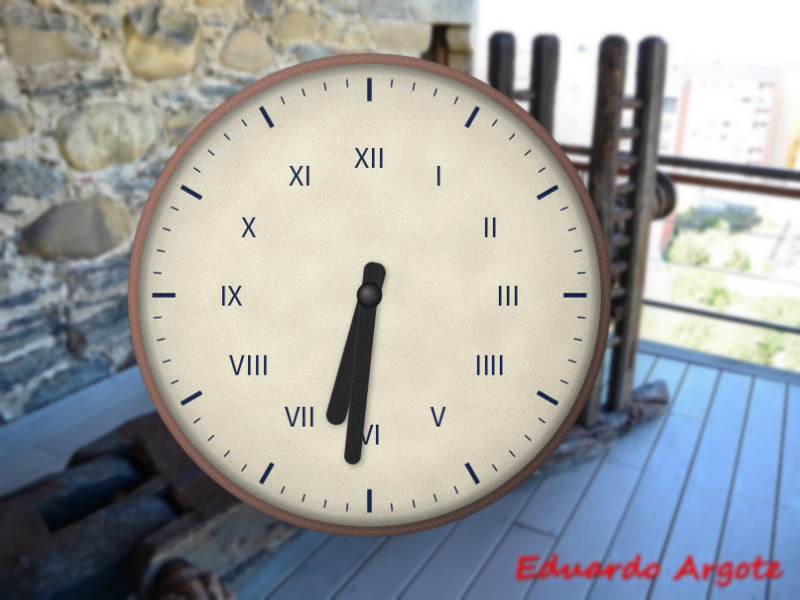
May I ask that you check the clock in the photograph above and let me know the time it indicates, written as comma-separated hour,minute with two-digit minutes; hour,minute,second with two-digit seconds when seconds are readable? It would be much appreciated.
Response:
6,31
